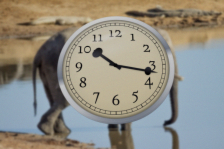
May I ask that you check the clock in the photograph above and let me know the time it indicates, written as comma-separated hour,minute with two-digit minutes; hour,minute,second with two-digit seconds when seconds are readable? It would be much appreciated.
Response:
10,17
